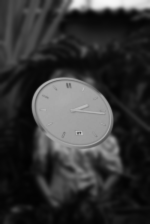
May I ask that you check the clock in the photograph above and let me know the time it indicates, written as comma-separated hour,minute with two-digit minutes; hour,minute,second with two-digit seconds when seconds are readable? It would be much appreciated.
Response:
2,16
